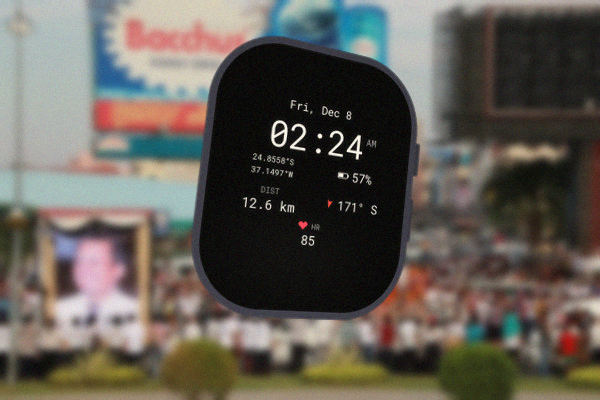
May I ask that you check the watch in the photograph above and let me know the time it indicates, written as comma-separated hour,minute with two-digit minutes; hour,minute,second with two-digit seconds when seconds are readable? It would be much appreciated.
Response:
2,24
